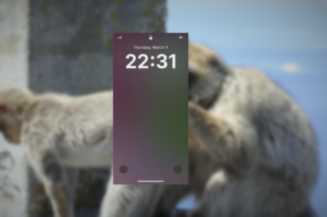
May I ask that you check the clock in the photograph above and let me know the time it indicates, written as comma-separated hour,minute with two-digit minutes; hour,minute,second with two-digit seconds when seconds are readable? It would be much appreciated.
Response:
22,31
